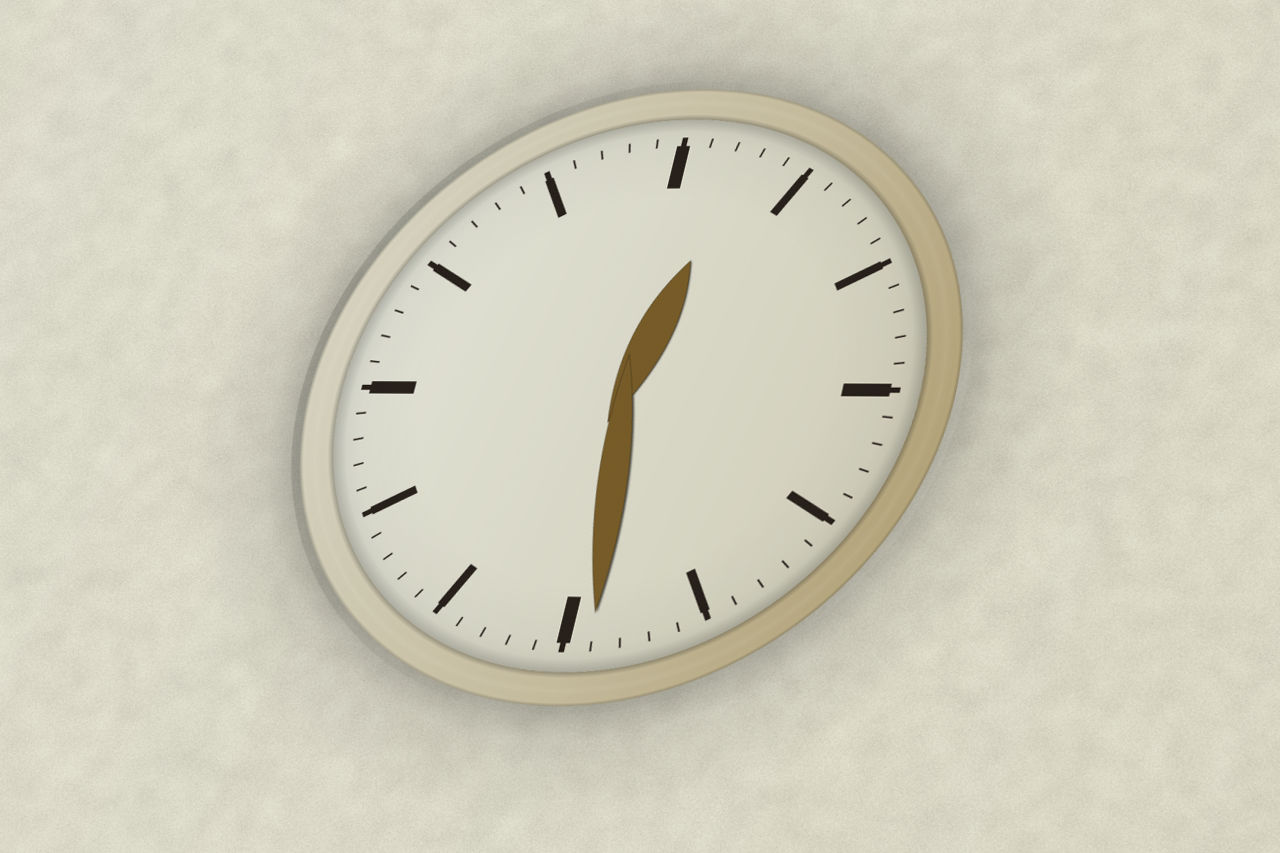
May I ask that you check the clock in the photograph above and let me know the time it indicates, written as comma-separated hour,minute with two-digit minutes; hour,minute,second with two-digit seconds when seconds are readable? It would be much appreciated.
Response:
12,29
